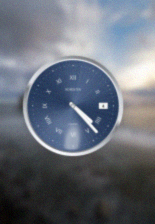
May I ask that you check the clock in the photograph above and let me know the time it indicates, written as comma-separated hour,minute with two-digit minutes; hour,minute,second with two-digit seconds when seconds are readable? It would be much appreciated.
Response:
4,23
